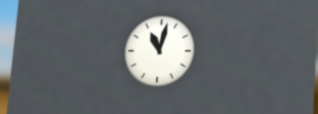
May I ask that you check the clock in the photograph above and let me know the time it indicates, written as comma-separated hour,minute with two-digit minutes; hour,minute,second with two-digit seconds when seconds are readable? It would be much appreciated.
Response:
11,02
